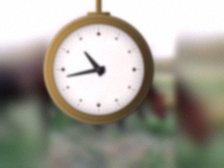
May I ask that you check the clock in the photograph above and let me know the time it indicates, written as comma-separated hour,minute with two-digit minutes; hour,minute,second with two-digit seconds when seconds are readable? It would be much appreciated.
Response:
10,43
